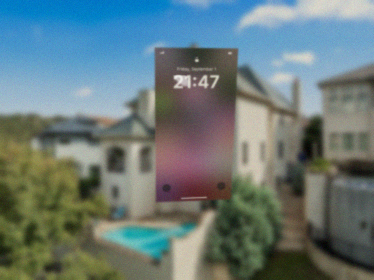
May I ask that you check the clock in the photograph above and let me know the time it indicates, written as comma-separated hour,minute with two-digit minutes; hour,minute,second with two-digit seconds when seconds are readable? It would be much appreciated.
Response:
21,47
